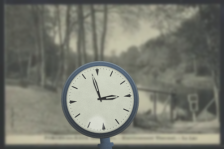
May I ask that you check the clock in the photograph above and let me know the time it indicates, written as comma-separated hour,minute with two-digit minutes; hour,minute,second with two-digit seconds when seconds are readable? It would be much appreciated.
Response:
2,58
